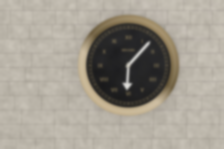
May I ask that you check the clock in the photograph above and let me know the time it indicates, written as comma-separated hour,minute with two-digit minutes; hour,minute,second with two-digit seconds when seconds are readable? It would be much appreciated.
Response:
6,07
